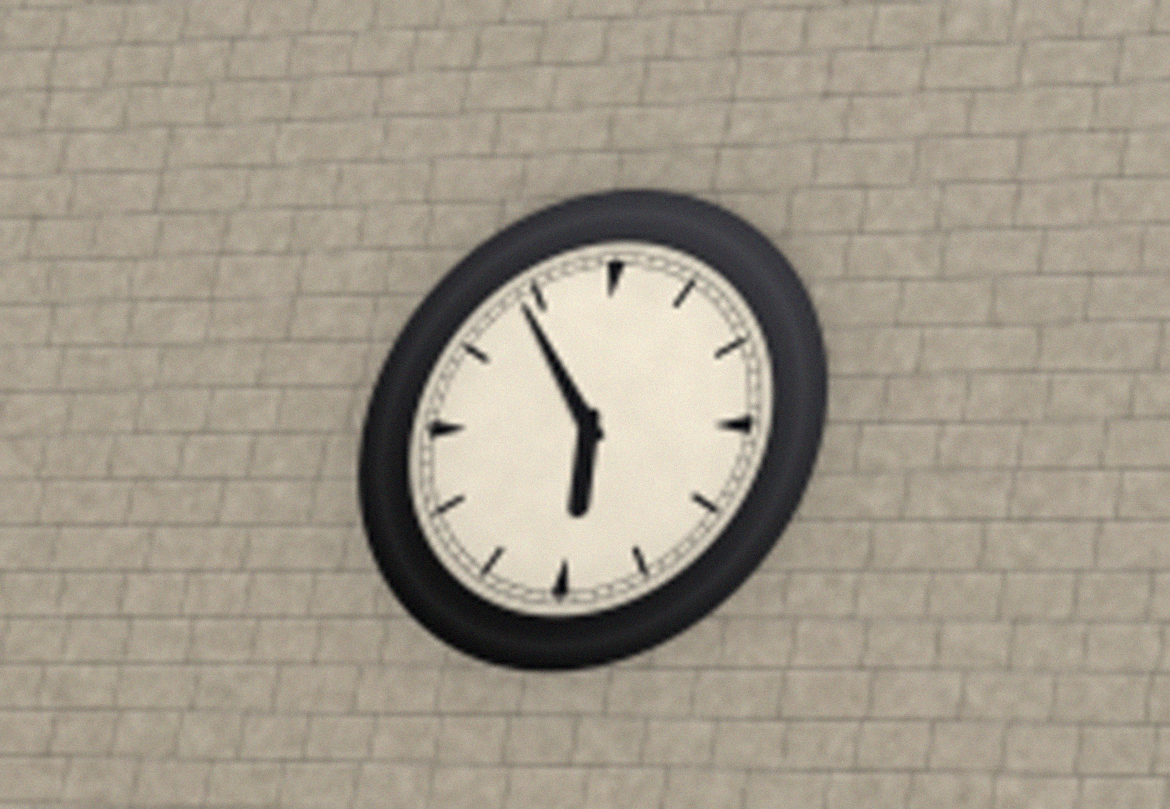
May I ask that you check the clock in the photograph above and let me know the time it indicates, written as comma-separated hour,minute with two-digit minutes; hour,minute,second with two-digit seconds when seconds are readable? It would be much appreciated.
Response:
5,54
